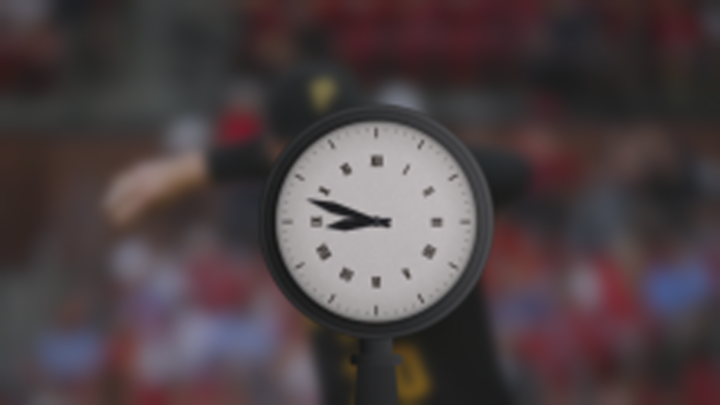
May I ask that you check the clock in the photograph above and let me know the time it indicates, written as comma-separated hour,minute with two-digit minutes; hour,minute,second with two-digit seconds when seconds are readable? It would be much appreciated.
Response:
8,48
